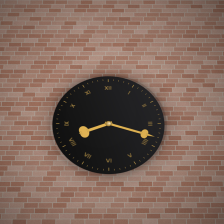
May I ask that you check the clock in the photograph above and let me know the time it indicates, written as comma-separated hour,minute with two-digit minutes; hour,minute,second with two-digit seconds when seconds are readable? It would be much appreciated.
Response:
8,18
